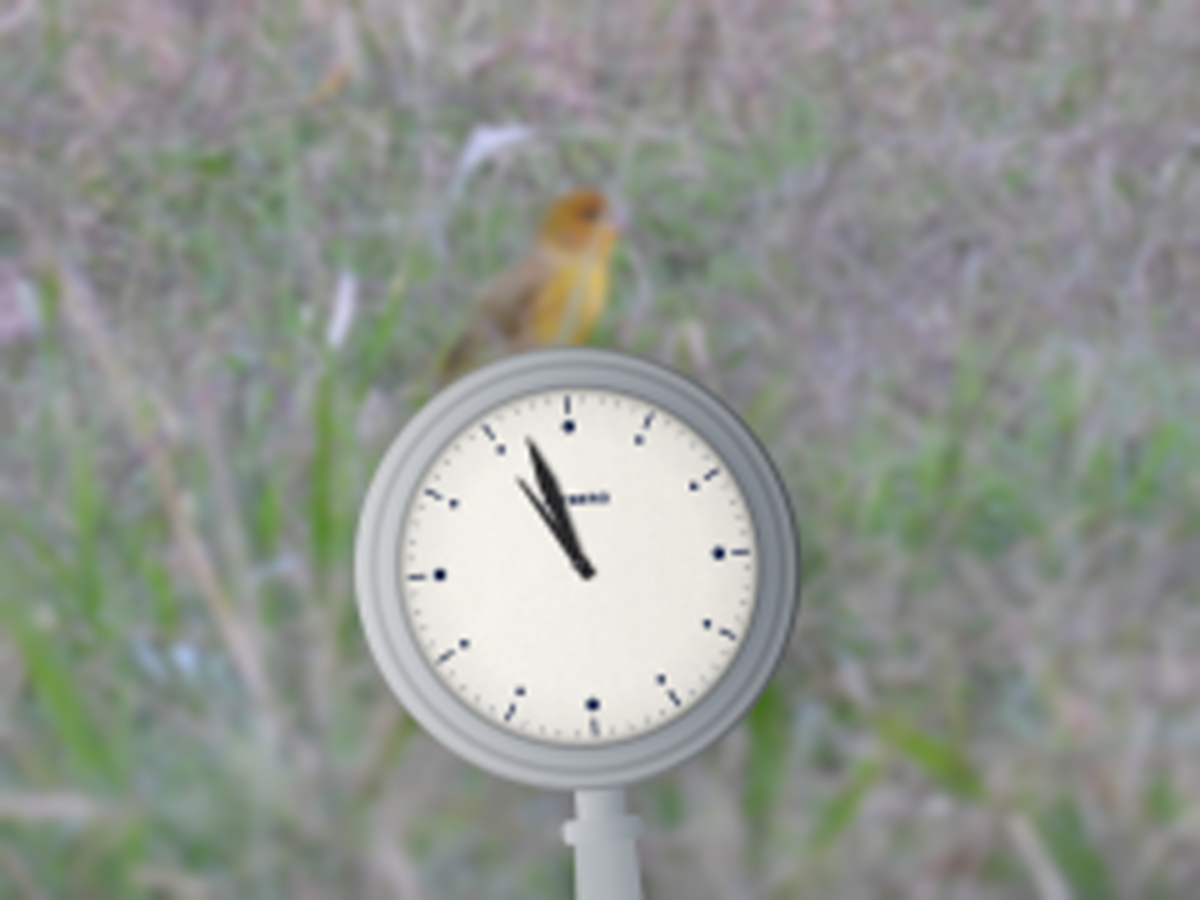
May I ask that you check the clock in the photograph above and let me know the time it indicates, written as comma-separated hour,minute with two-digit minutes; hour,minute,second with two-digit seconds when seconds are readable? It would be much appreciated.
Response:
10,57
